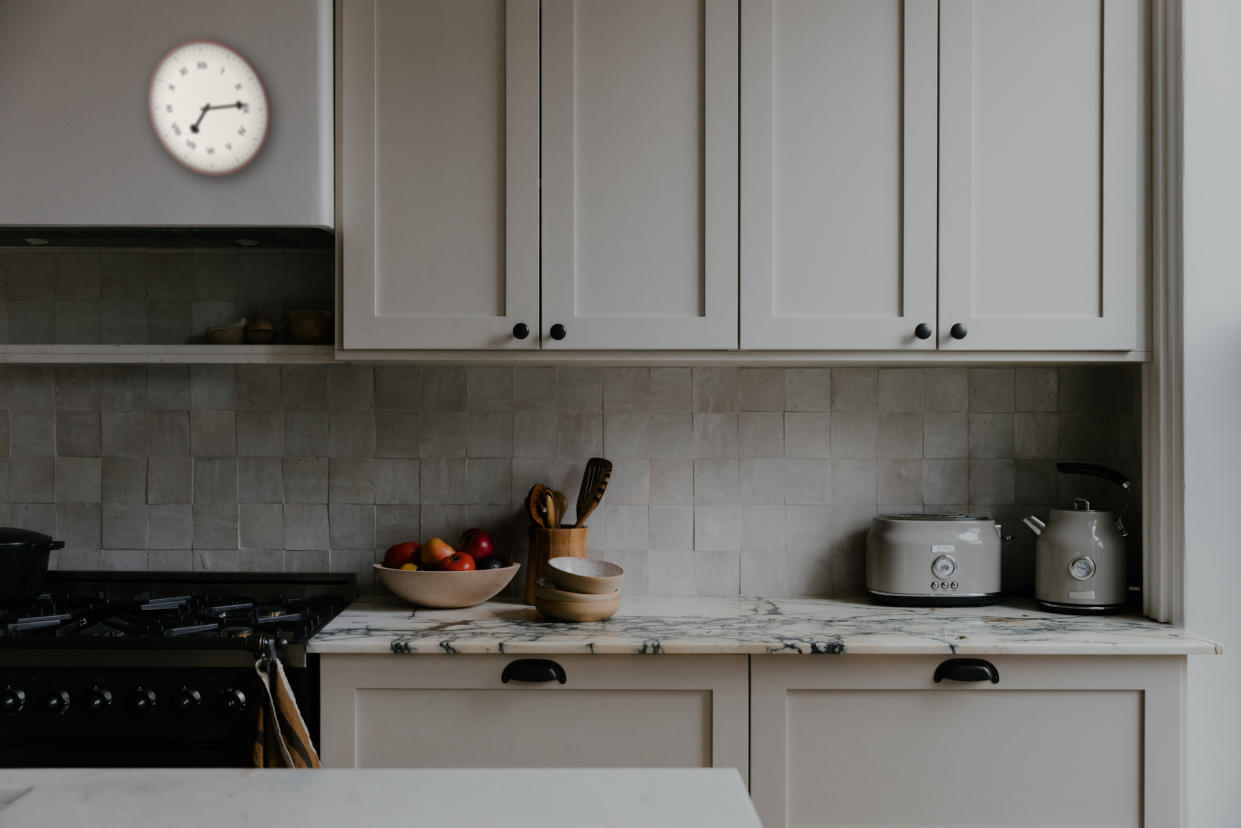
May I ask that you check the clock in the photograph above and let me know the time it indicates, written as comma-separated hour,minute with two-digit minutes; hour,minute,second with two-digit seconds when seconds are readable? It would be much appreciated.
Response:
7,14
